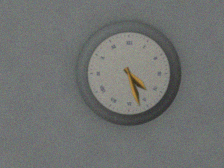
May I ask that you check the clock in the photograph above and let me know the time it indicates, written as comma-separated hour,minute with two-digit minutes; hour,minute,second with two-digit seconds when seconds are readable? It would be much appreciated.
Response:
4,27
